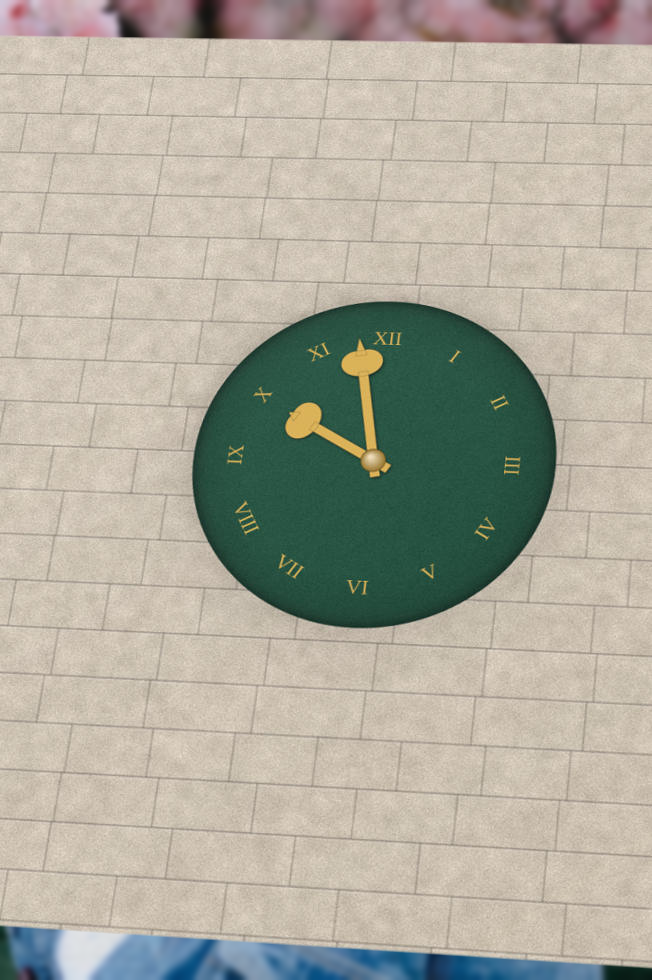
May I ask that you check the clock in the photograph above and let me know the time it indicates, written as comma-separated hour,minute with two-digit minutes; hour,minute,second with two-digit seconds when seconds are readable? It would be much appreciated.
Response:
9,58
